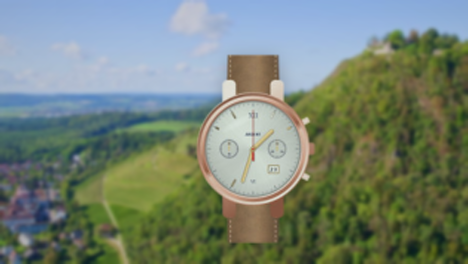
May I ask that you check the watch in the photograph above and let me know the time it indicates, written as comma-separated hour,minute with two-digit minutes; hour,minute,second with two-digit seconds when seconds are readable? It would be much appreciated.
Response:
1,33
